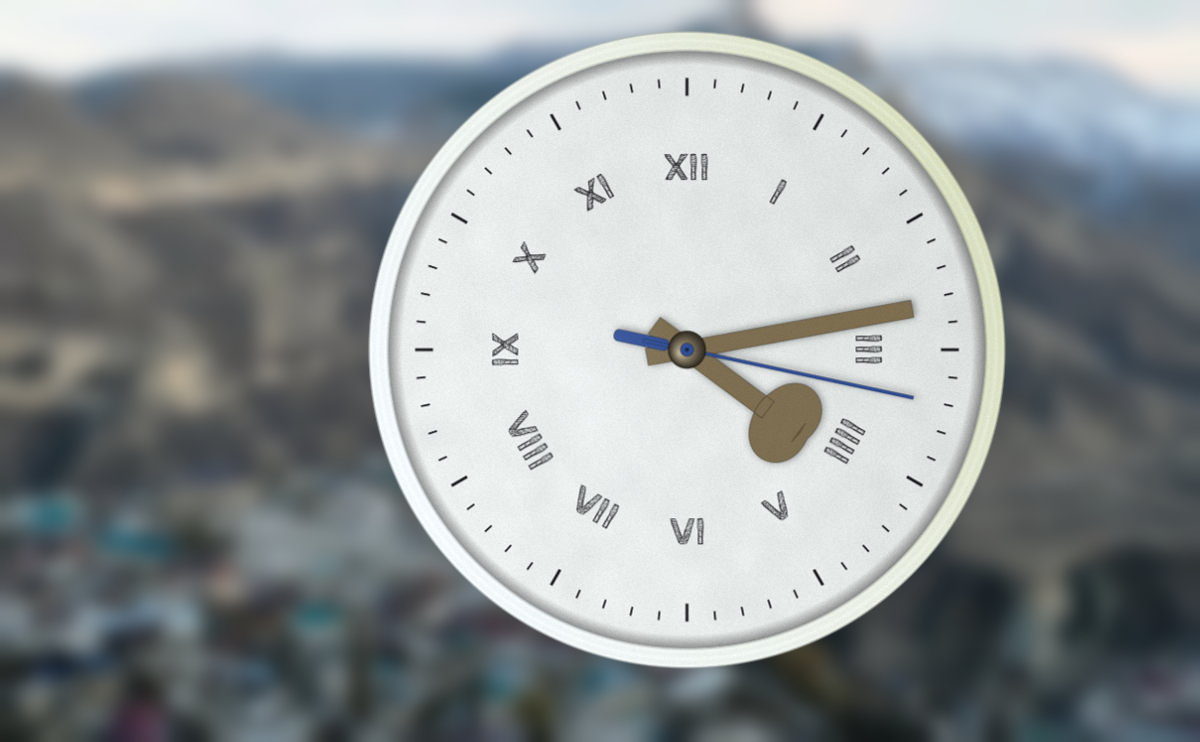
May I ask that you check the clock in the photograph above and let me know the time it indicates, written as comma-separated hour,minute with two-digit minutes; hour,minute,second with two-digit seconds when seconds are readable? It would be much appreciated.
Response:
4,13,17
